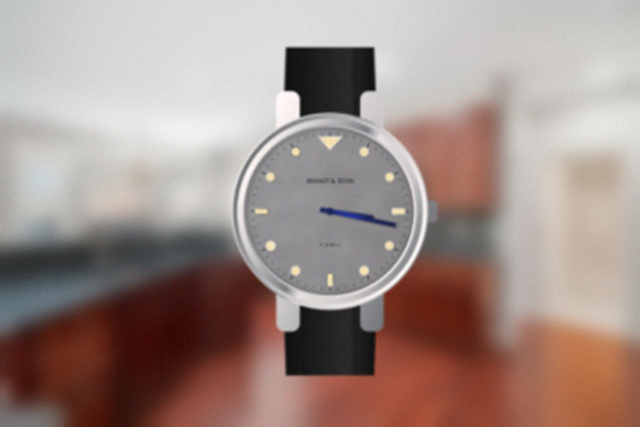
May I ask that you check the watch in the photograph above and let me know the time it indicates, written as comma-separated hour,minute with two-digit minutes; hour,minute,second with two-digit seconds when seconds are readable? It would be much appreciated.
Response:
3,17
